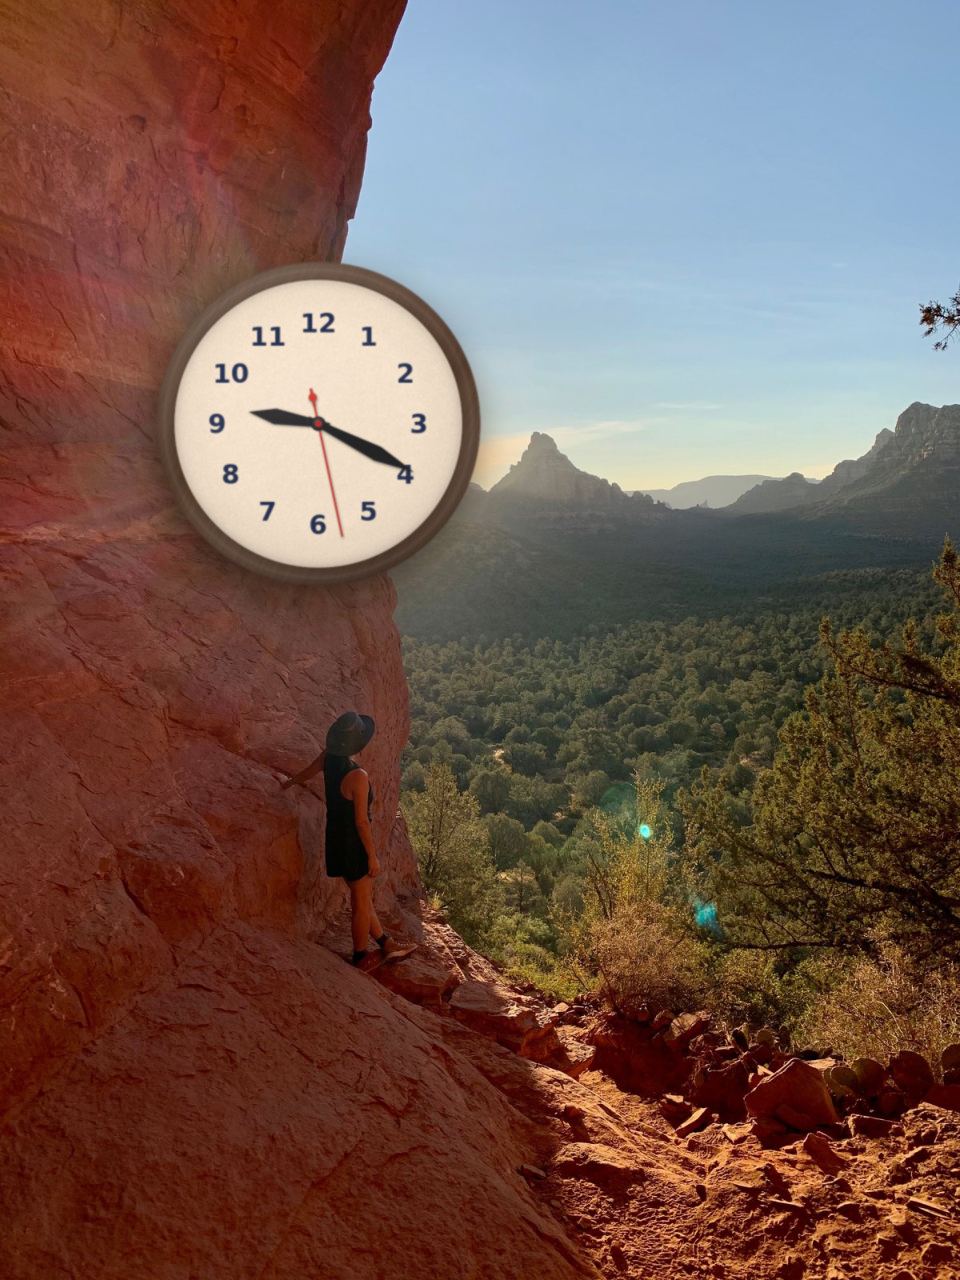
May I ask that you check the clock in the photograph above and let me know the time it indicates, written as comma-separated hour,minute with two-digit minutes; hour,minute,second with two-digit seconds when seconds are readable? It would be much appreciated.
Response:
9,19,28
